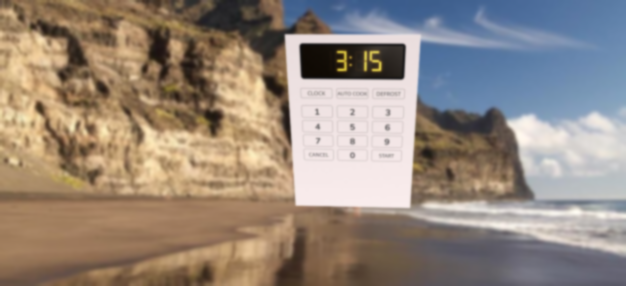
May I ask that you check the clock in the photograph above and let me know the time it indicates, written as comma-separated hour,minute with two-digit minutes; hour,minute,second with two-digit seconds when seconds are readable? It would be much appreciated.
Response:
3,15
